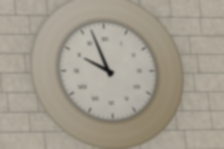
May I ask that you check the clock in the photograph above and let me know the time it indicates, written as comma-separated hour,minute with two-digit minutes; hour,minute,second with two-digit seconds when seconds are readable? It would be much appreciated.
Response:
9,57
